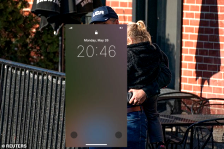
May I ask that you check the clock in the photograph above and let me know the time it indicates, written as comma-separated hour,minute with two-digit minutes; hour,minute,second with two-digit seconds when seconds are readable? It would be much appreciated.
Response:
20,46
